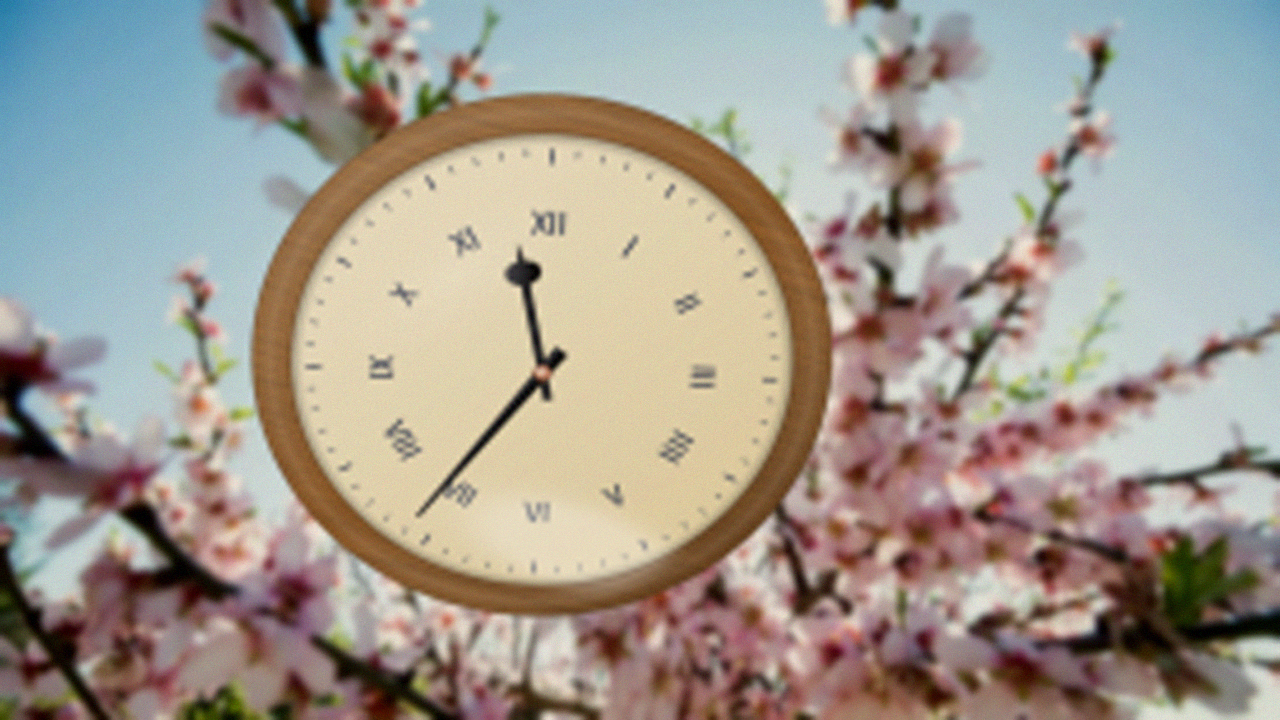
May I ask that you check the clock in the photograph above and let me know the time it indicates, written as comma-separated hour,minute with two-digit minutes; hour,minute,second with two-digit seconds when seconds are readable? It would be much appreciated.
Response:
11,36
